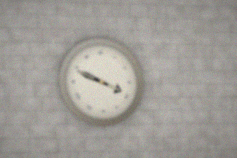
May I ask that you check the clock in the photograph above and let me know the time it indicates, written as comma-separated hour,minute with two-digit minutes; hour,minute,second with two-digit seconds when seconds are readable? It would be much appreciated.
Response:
3,49
